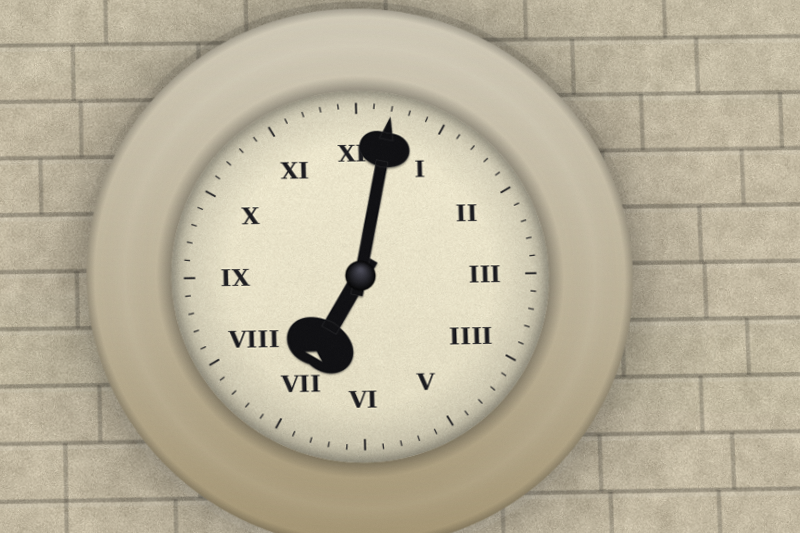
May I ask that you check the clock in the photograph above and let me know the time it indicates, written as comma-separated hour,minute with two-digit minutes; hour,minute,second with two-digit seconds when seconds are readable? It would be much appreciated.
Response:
7,02
